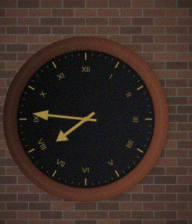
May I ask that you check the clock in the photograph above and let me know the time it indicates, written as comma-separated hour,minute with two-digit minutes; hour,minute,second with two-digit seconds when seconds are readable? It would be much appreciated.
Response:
7,46
